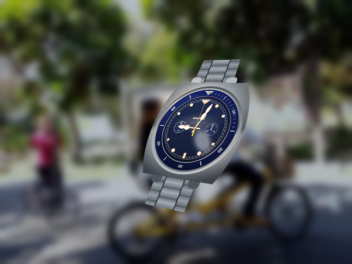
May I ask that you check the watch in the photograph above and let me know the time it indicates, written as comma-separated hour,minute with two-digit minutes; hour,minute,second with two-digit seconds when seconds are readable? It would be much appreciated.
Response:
9,03
